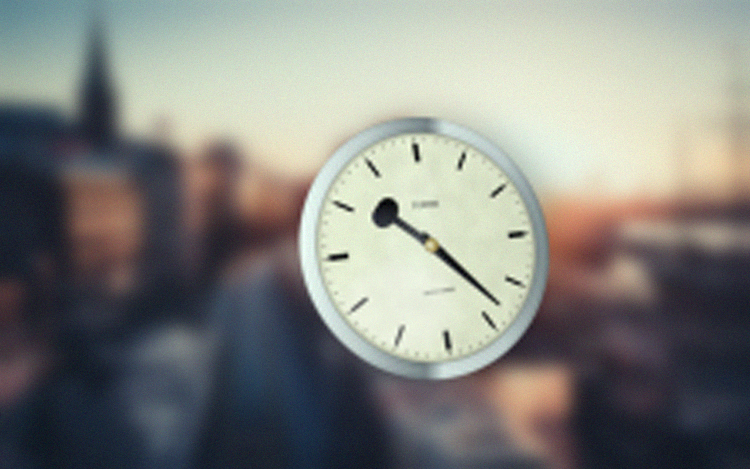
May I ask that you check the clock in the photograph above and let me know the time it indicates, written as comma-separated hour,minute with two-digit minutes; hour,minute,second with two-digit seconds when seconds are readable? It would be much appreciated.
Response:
10,23
